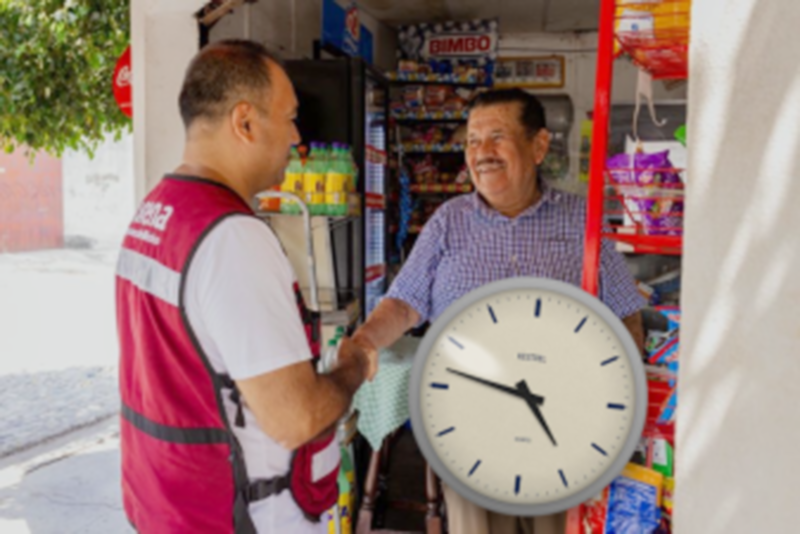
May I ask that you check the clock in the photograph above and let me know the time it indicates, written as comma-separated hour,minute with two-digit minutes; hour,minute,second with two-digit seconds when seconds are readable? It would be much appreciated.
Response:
4,47
